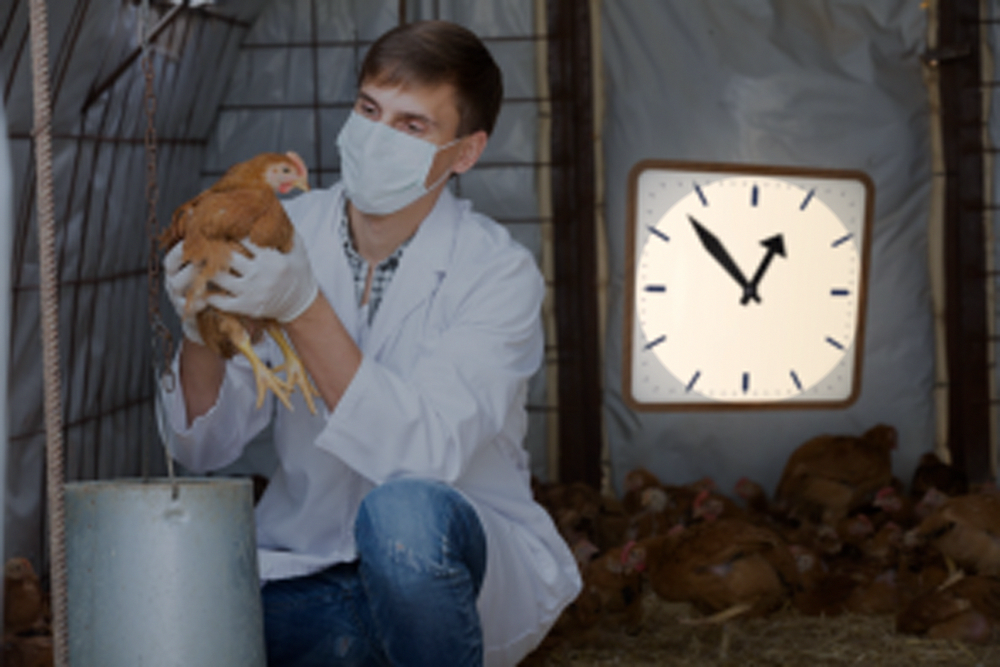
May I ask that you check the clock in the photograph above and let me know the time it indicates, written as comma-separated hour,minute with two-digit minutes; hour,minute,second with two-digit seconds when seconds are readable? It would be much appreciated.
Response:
12,53
